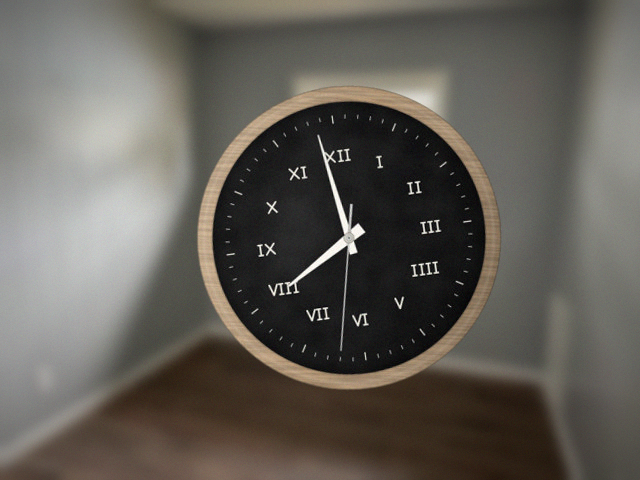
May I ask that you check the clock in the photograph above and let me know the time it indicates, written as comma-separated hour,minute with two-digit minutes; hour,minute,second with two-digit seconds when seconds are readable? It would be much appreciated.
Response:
7,58,32
